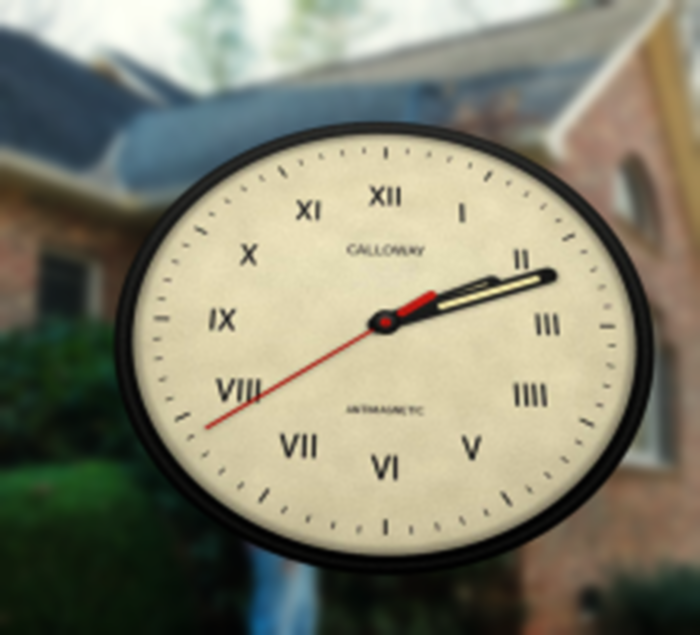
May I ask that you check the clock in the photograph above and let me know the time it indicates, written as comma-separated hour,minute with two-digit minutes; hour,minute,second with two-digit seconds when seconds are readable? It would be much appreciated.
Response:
2,11,39
